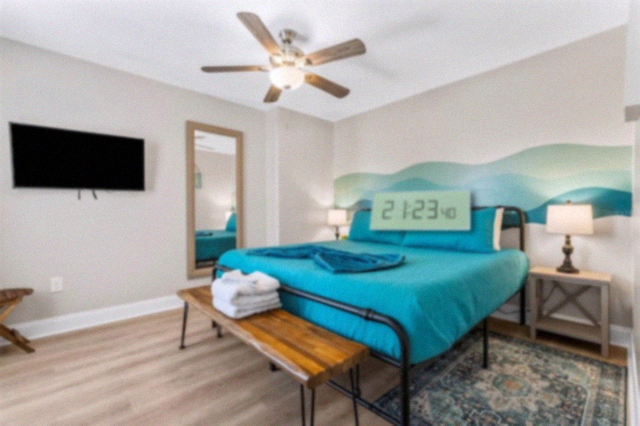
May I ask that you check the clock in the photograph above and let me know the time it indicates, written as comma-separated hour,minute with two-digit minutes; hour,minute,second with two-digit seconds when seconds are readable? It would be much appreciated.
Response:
21,23
